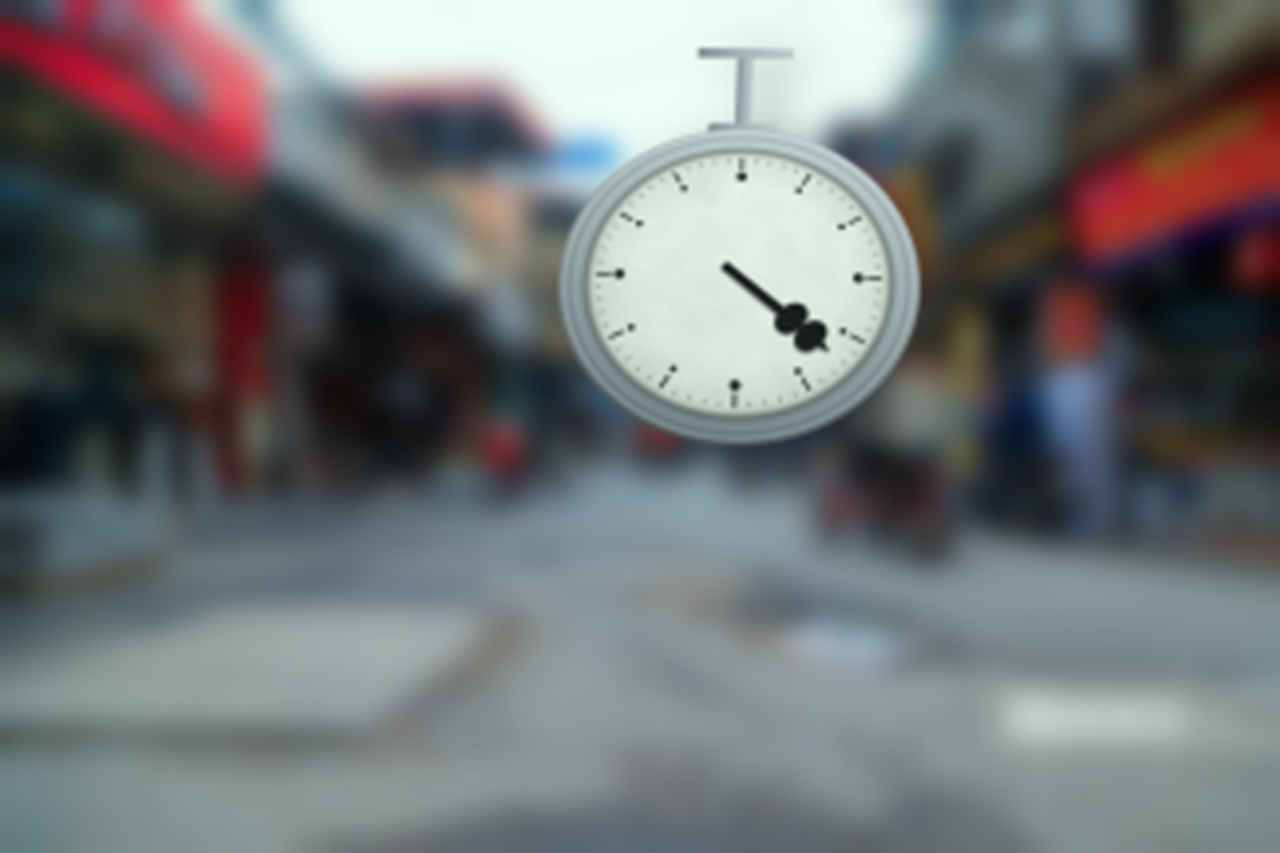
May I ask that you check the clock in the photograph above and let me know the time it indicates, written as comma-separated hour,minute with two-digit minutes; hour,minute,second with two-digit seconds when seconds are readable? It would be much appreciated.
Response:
4,22
